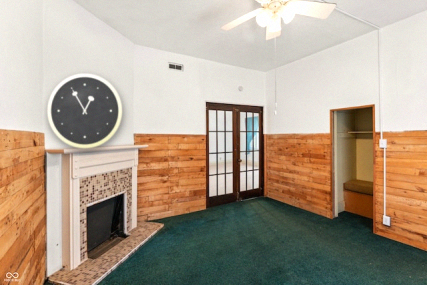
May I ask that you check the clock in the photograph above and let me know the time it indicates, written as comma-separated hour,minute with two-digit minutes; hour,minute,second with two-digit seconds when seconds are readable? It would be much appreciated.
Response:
12,55
